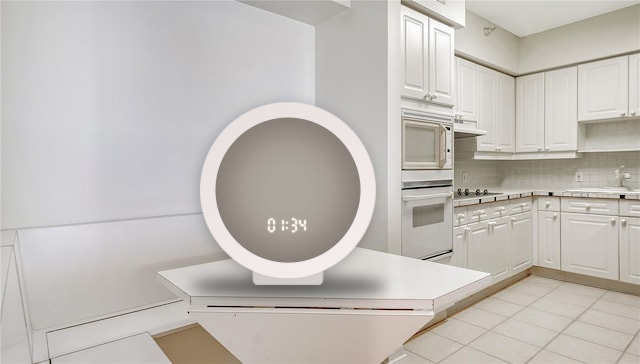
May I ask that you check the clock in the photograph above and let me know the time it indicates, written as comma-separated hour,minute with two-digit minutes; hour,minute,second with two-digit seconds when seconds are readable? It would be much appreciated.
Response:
1,34
